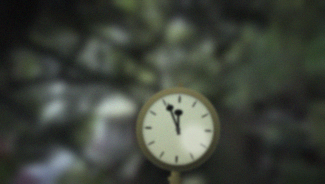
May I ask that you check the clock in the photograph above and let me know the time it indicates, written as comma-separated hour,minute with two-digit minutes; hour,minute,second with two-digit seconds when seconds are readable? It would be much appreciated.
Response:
11,56
